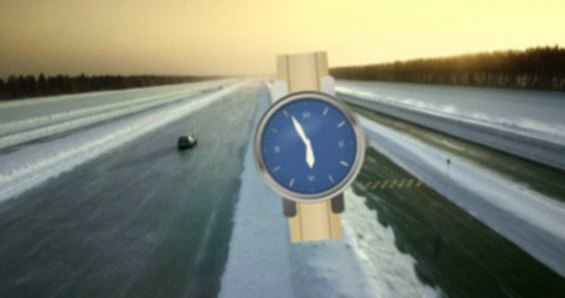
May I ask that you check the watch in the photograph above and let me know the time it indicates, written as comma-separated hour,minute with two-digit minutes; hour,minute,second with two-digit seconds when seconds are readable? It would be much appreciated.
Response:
5,56
